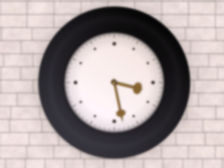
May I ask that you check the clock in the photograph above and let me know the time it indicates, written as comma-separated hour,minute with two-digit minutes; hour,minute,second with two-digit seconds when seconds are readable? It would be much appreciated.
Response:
3,28
